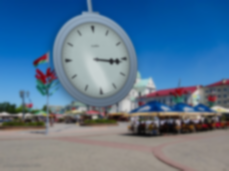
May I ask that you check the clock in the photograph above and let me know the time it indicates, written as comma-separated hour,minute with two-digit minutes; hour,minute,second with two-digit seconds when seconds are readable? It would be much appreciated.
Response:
3,16
